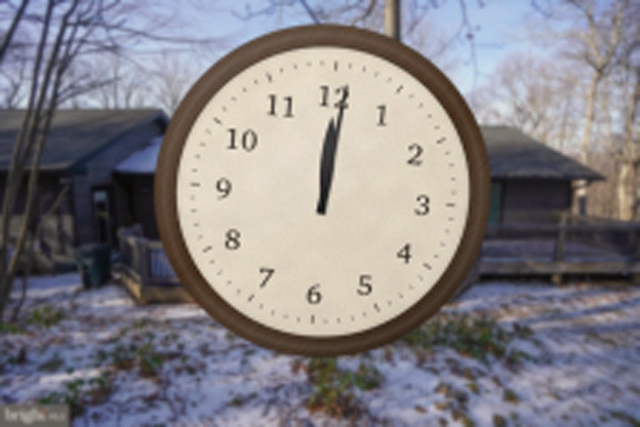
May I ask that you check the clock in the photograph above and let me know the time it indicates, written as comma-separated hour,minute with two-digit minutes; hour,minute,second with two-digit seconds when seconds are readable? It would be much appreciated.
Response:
12,01
